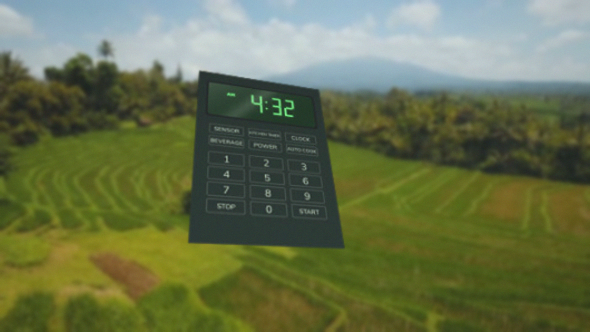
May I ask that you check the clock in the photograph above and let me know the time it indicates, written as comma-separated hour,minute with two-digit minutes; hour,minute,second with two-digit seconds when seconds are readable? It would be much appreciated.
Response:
4,32
